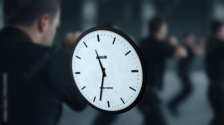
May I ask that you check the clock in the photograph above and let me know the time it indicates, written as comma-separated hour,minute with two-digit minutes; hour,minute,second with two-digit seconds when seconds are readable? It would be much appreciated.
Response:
11,33
